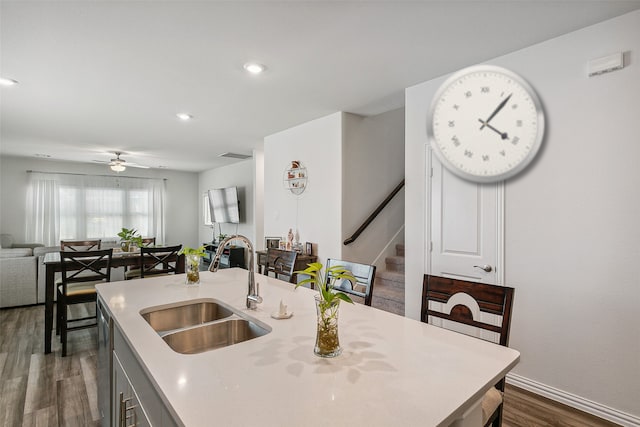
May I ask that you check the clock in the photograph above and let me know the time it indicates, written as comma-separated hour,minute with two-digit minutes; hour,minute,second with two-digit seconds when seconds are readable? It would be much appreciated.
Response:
4,07
